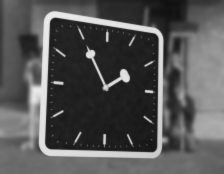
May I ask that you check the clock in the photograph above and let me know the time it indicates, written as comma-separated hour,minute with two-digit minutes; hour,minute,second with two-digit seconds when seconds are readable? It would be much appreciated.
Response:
1,55
